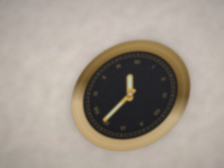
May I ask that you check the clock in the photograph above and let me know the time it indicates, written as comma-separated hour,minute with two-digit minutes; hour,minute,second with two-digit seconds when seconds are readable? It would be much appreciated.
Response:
11,36
